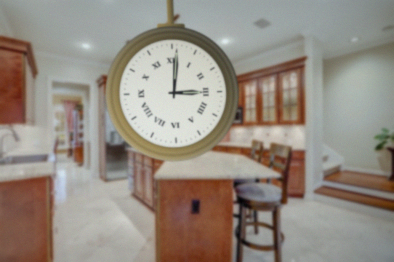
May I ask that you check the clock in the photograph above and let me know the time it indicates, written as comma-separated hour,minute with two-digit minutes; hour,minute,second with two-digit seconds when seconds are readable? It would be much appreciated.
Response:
3,01
